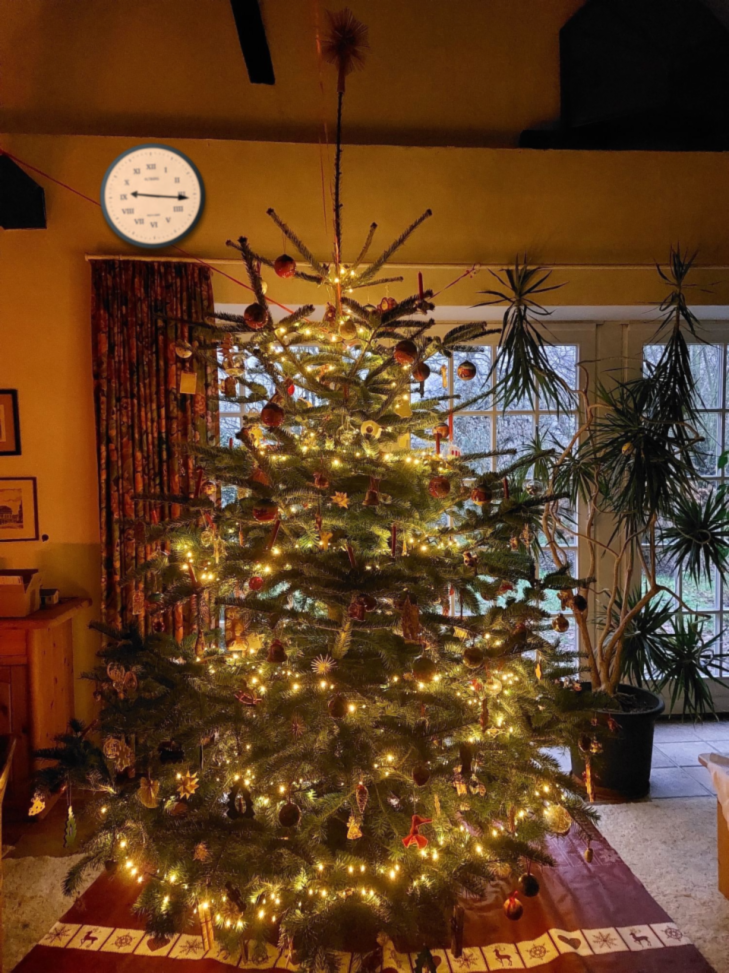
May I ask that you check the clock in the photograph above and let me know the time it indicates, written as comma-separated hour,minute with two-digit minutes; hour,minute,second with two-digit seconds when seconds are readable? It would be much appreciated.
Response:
9,16
